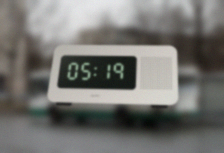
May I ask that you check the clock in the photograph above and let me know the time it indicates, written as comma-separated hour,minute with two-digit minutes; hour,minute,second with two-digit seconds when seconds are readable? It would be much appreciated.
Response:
5,19
